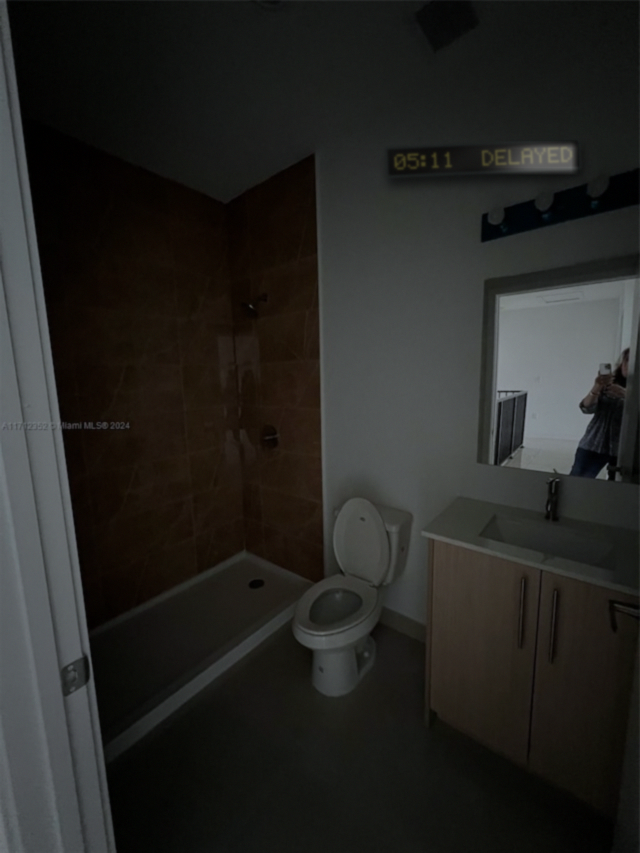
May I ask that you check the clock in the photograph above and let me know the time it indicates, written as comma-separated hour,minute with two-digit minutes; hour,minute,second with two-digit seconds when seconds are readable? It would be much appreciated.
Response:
5,11
